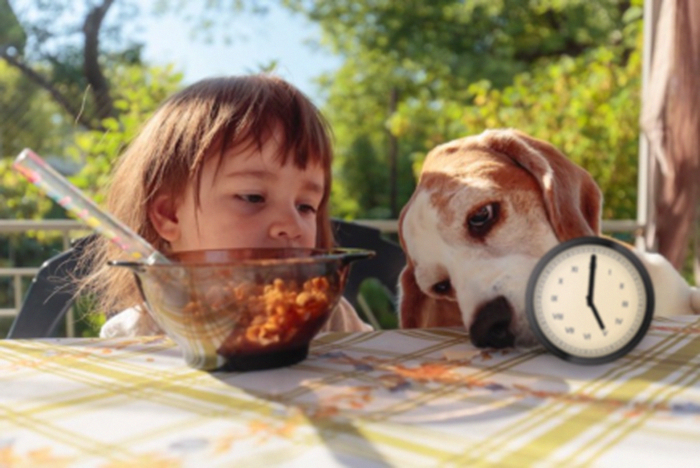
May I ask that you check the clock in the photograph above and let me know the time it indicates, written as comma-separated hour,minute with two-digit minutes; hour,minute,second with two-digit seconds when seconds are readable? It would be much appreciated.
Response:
5,00
